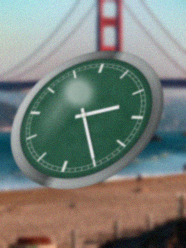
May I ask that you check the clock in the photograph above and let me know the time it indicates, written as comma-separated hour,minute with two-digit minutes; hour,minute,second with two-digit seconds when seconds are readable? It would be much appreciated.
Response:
2,25
